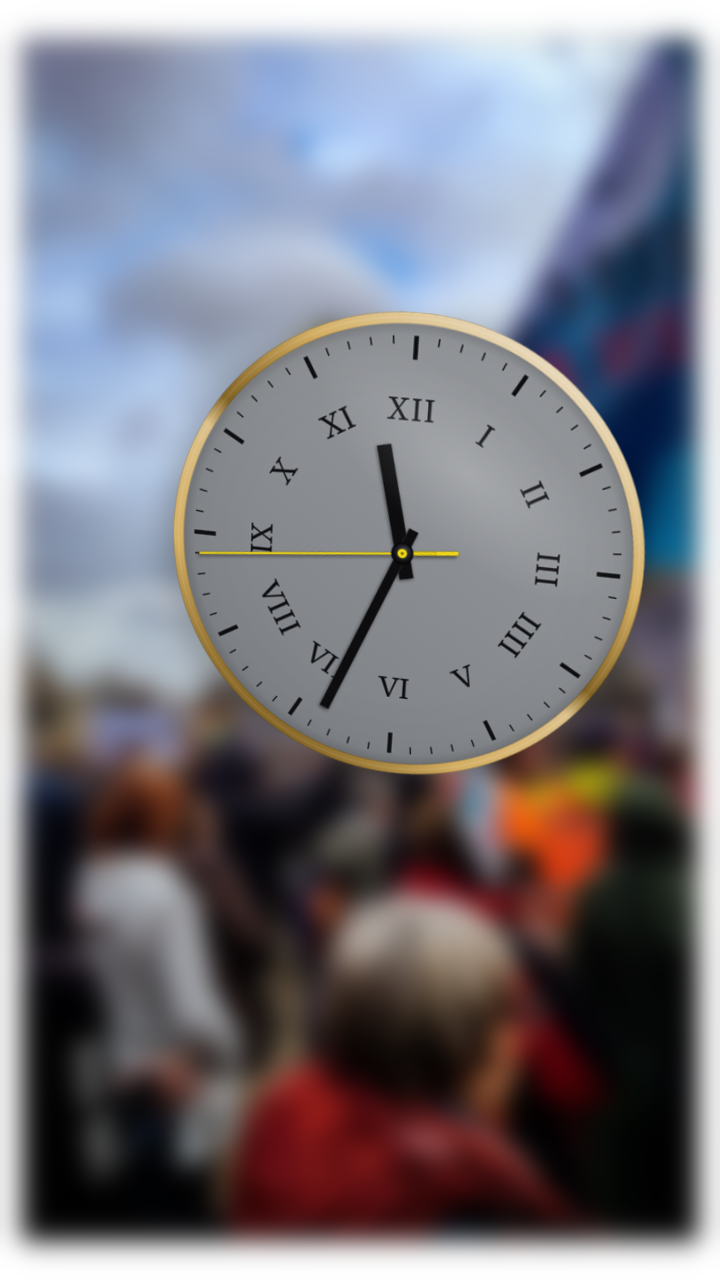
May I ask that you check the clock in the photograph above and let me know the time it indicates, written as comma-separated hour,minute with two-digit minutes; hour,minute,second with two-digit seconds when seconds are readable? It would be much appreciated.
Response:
11,33,44
